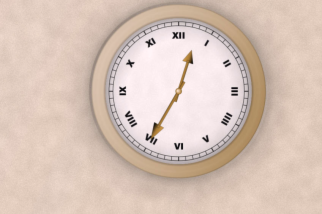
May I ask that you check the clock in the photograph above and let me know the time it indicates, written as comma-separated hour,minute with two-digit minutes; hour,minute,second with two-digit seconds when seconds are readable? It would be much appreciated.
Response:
12,35
